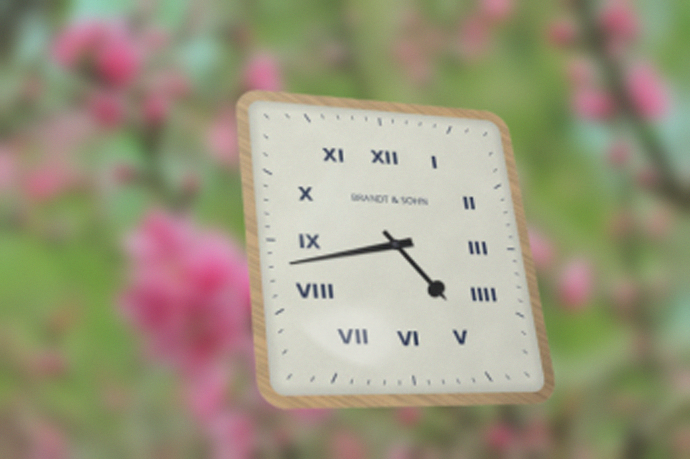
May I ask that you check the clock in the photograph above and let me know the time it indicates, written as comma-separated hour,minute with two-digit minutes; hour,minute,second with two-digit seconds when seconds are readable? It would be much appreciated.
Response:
4,43
